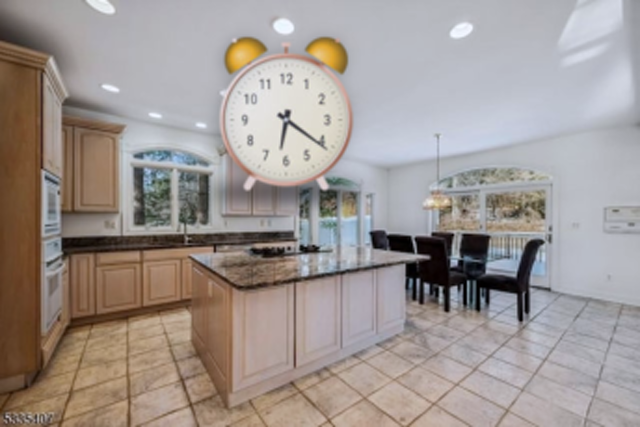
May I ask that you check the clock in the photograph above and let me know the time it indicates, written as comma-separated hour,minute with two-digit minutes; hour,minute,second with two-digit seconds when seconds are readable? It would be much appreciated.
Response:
6,21
